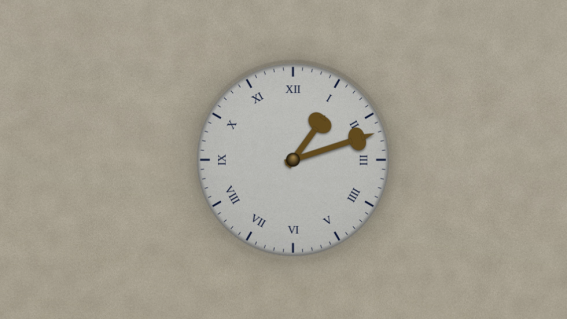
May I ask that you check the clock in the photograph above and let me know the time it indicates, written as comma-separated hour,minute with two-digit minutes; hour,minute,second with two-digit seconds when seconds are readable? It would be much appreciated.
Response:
1,12
